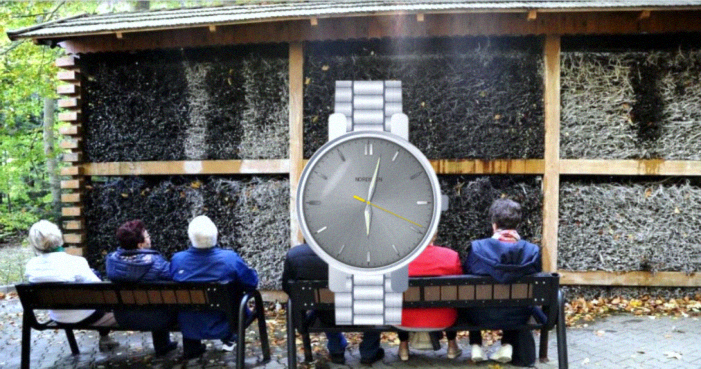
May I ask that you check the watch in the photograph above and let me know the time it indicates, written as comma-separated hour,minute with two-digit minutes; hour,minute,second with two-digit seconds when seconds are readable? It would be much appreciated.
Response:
6,02,19
